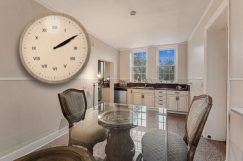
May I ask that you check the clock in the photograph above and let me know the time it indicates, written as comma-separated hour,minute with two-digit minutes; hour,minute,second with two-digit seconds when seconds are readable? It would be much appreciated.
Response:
2,10
